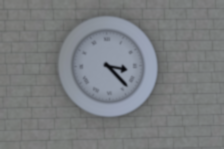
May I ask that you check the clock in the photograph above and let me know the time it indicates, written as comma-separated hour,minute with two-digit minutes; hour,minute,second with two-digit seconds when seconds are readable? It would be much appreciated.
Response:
3,23
